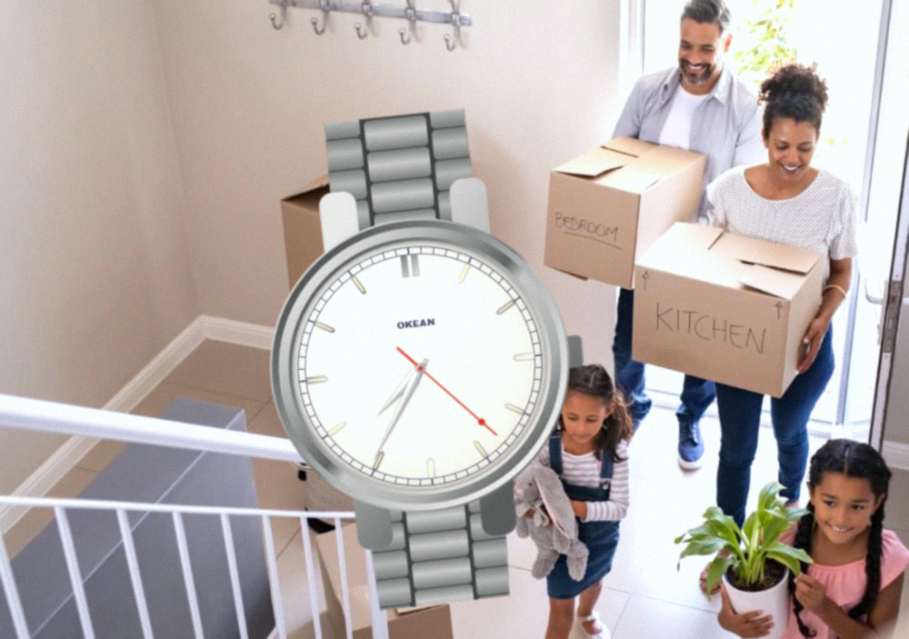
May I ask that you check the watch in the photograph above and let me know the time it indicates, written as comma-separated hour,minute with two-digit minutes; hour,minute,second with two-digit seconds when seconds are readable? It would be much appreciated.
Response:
7,35,23
